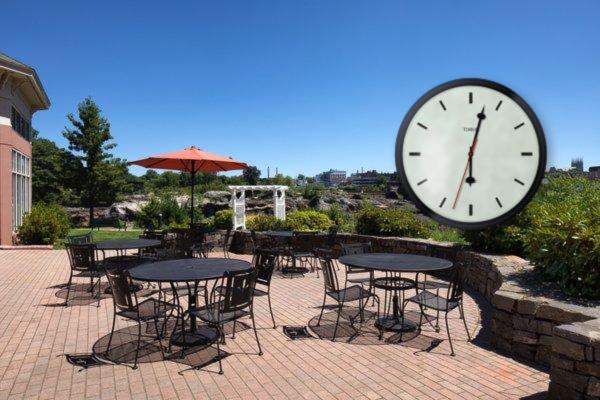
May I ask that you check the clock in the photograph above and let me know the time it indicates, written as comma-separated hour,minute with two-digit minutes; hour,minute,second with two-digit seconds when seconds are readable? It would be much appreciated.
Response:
6,02,33
